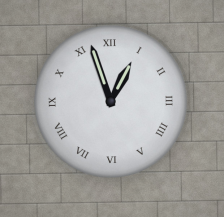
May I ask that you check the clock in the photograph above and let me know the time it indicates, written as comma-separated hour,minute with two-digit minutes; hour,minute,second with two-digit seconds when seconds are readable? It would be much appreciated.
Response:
12,57
